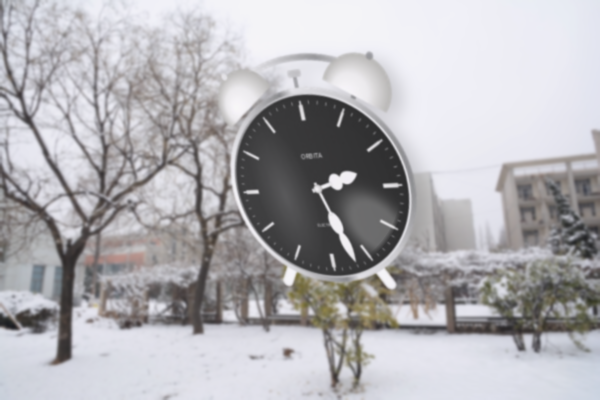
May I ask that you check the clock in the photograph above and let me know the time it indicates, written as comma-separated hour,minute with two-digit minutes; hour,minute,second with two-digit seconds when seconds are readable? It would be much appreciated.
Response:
2,27
